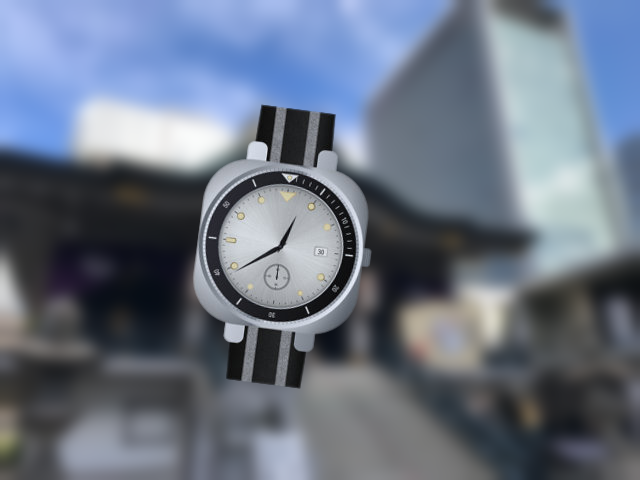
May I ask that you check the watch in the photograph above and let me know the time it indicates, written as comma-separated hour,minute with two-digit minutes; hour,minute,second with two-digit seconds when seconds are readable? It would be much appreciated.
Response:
12,39
